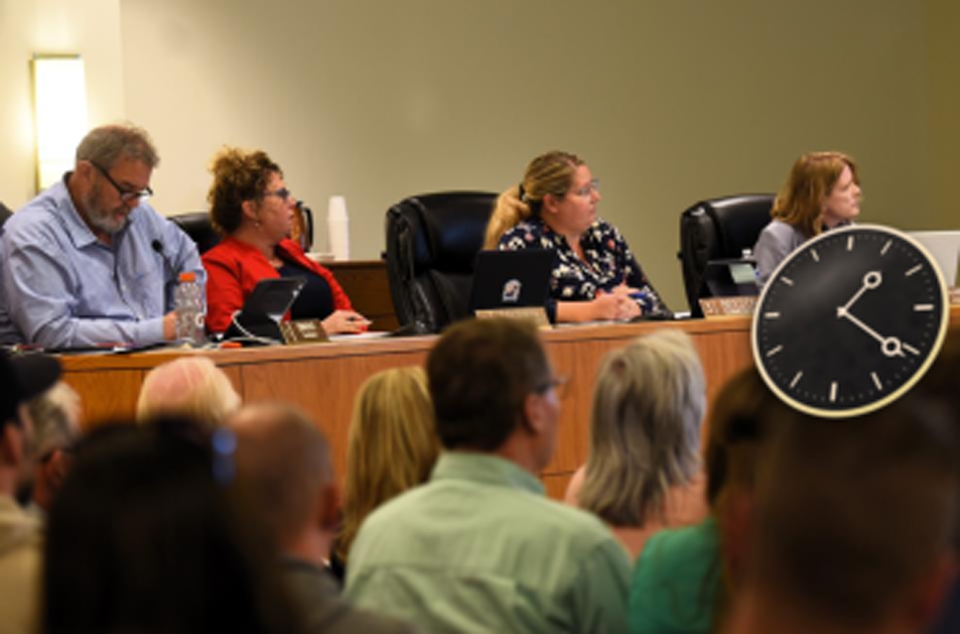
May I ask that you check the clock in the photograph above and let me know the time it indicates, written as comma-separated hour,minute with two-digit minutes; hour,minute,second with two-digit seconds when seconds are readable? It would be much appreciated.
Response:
1,21
